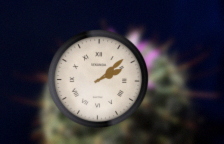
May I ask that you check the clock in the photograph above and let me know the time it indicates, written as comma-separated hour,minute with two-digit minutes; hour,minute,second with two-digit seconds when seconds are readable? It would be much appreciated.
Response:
2,08
